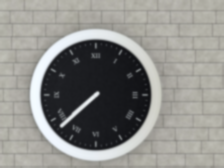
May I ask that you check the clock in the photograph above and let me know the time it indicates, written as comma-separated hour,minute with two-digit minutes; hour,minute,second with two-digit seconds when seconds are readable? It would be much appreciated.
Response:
7,38
